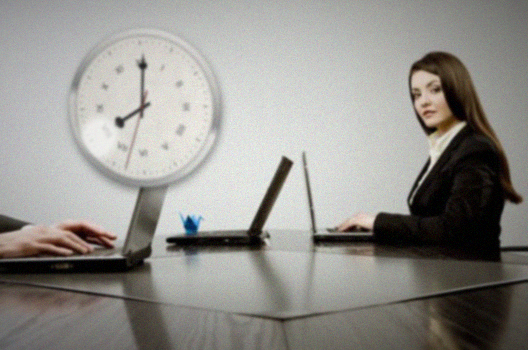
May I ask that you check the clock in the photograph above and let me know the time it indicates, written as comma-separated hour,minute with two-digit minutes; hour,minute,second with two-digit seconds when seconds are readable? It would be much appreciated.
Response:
8,00,33
